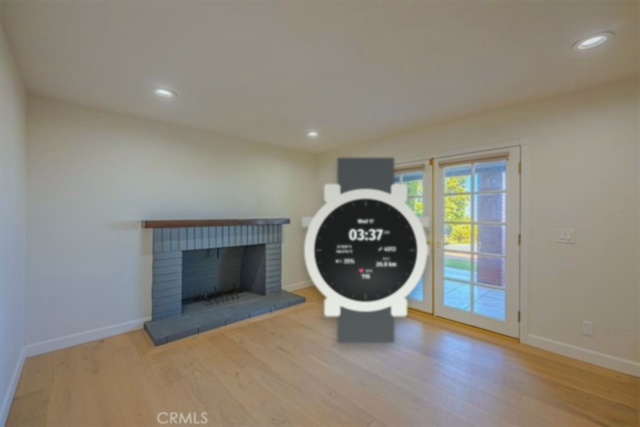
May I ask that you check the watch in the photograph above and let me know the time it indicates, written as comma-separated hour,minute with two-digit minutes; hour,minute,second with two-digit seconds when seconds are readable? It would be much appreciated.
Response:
3,37
